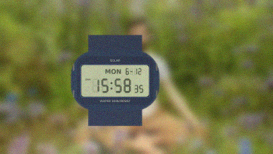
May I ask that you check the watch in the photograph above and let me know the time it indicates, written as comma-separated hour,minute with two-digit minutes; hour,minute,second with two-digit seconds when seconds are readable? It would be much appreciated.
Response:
15,58,35
